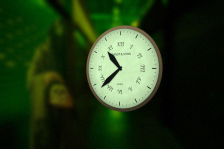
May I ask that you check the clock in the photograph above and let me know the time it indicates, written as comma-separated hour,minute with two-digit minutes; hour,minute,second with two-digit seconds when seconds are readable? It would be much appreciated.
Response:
10,38
